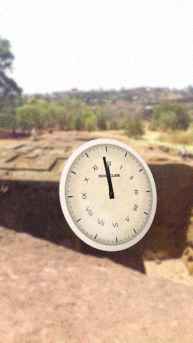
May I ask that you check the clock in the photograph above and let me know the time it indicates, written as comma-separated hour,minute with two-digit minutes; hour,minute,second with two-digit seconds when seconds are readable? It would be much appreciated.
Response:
11,59
